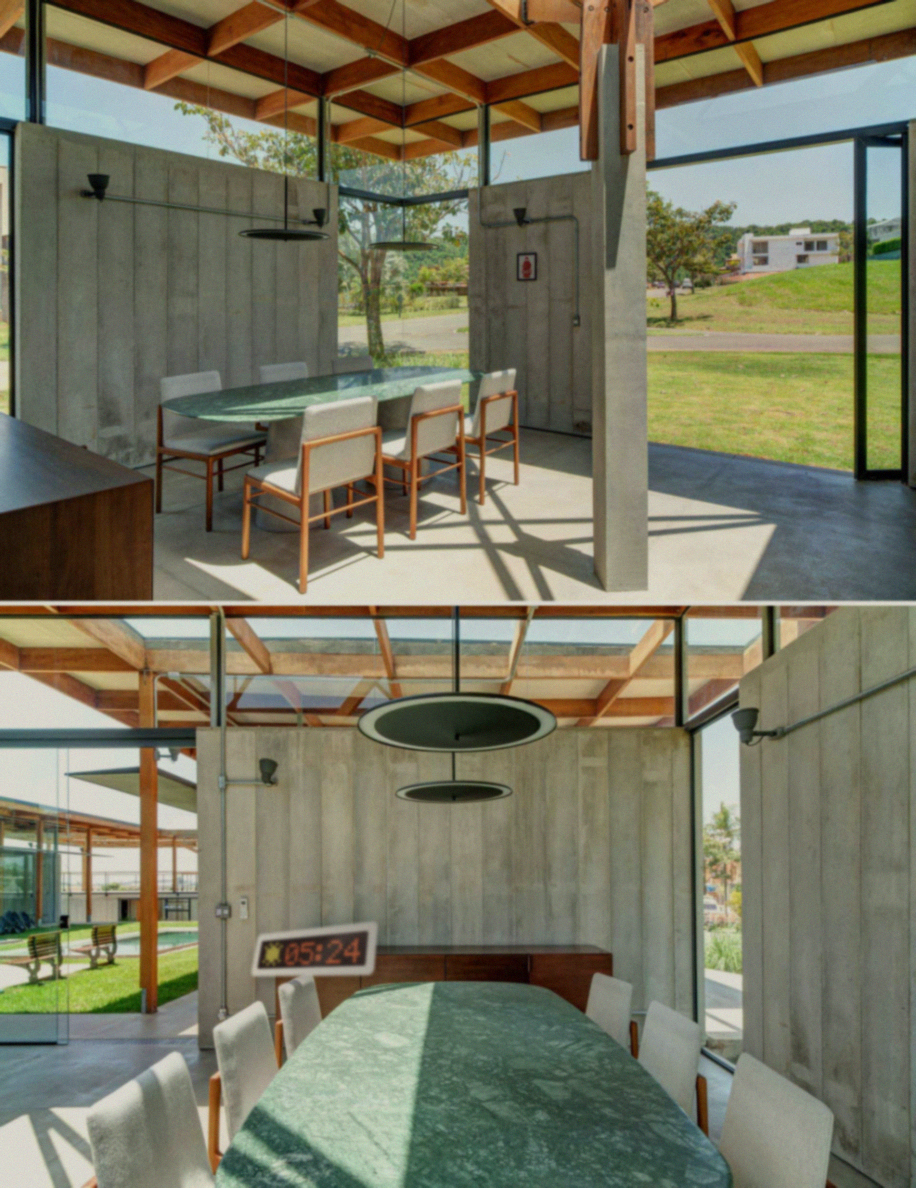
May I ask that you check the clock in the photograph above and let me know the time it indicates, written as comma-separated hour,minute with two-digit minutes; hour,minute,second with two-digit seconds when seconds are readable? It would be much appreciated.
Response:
5,24
